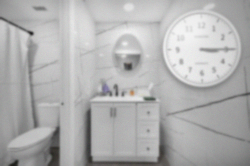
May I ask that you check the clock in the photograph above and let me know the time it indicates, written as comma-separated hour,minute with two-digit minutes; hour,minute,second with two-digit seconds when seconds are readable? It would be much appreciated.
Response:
3,15
